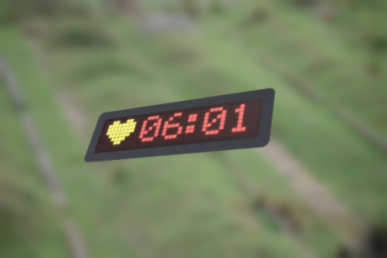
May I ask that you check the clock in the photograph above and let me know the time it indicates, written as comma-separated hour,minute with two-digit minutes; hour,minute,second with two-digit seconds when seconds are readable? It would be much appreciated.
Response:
6,01
